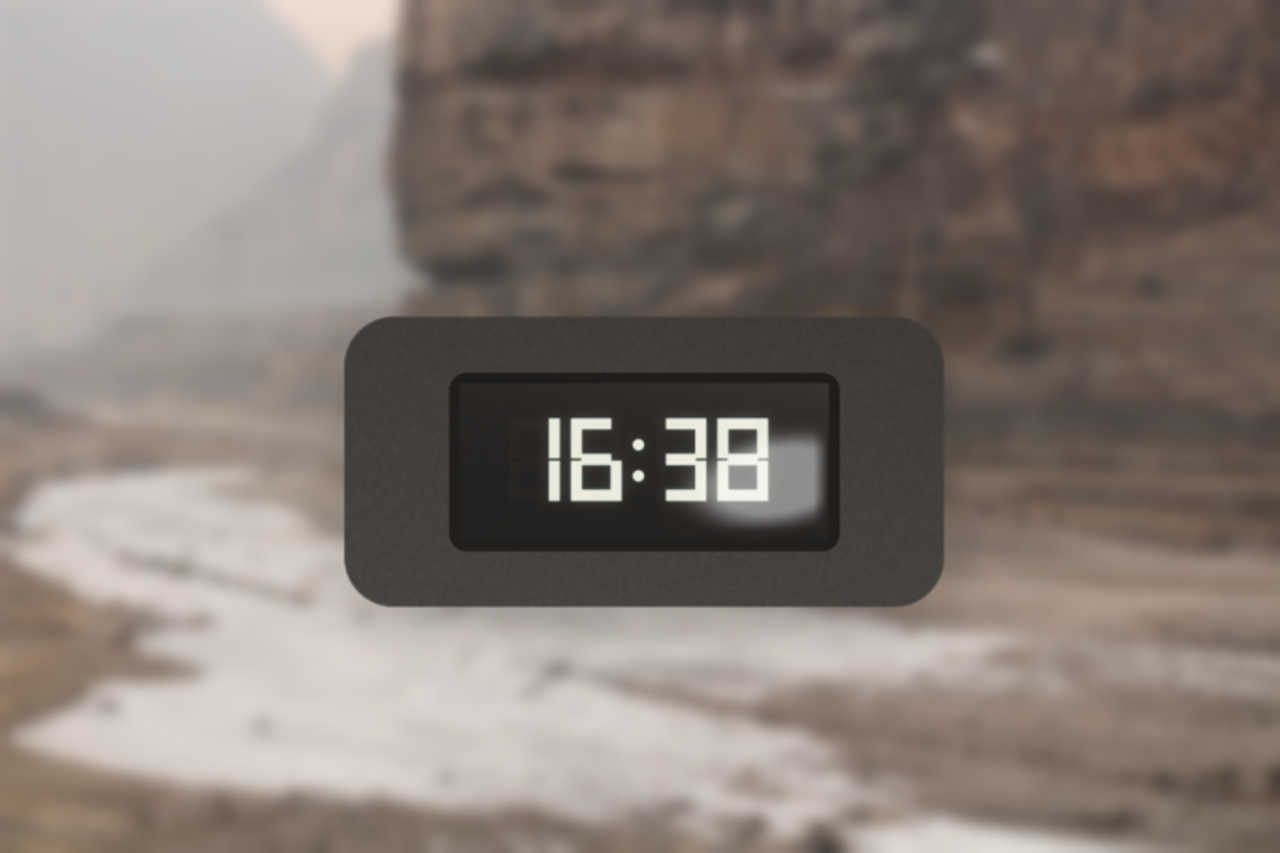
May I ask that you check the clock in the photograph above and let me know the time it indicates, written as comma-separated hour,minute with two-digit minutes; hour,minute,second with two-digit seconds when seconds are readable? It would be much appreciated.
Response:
16,38
